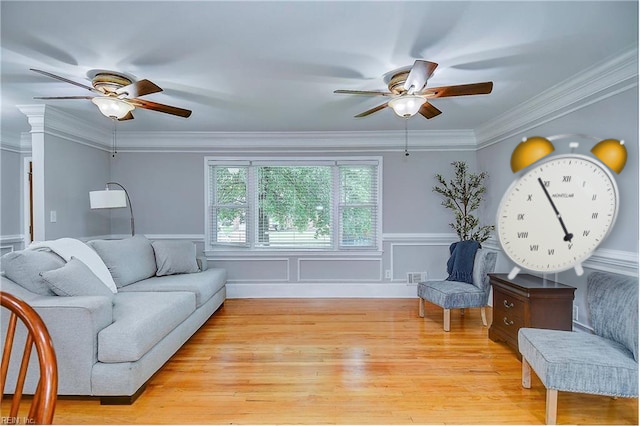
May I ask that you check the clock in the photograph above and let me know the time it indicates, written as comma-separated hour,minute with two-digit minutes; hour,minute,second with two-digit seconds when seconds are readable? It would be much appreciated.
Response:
4,54
